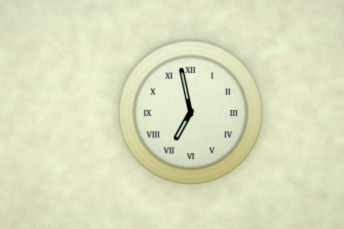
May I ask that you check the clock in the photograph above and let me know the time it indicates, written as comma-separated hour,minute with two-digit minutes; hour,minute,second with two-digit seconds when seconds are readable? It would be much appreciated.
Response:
6,58
